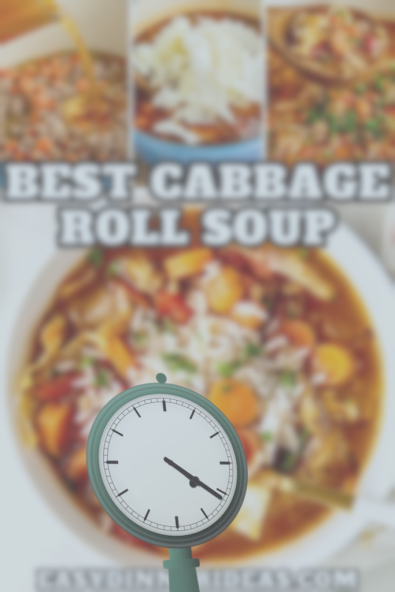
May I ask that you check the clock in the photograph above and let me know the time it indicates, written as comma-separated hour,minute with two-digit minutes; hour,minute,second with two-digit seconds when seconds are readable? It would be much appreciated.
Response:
4,21
